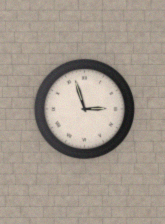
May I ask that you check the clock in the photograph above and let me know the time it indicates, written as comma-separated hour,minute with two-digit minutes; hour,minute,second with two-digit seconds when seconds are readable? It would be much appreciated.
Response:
2,57
